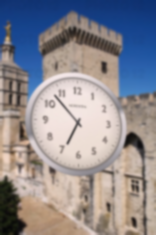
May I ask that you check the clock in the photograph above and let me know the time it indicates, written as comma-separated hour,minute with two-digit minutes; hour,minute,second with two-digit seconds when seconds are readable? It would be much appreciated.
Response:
6,53
